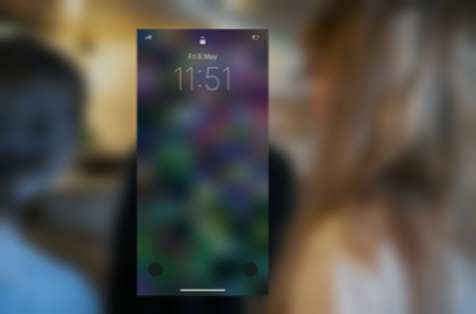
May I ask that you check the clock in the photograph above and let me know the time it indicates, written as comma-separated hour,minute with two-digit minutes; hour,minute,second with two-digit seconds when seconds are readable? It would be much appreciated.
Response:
11,51
